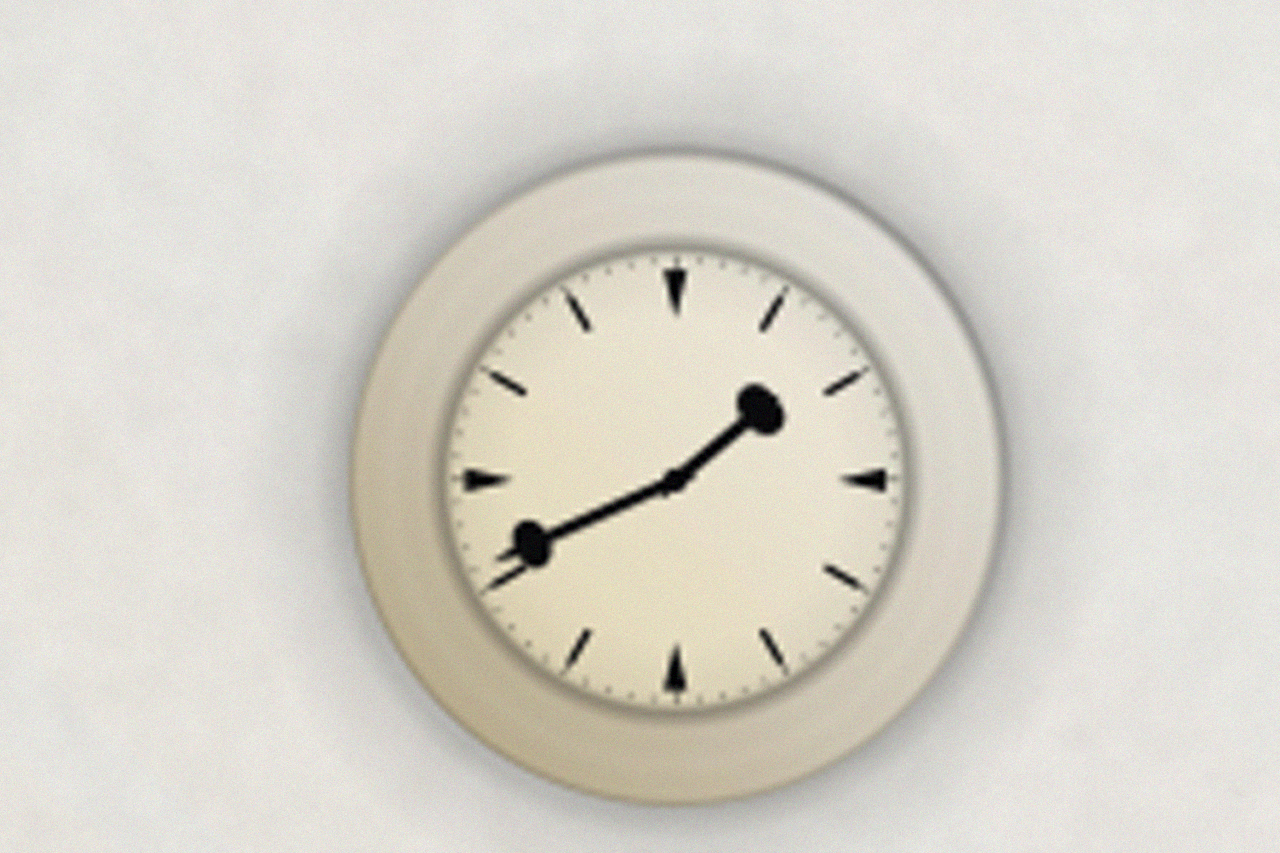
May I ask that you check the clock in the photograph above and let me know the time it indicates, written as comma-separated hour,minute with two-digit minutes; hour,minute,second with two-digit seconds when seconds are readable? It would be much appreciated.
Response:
1,41
